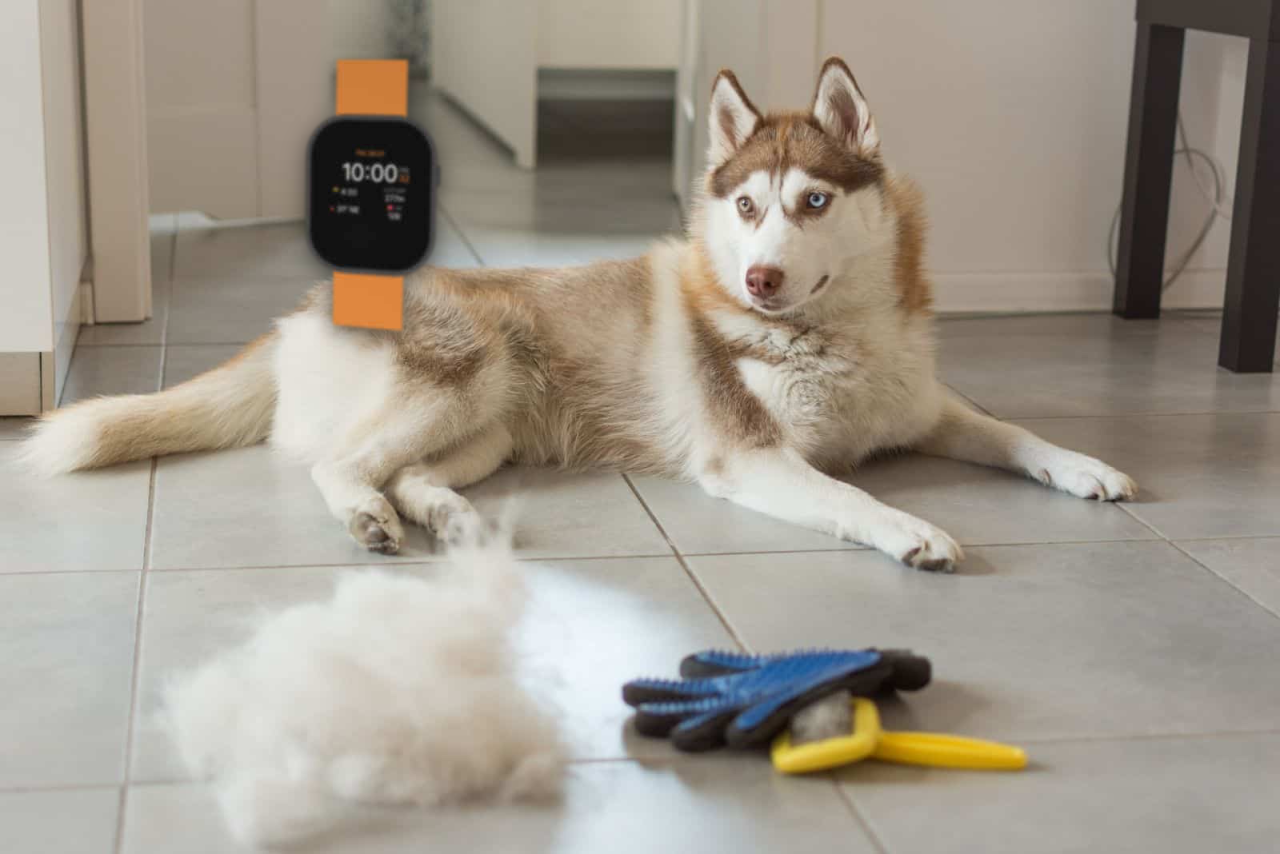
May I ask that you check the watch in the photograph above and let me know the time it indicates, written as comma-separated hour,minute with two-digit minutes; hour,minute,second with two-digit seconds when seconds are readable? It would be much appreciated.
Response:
10,00
